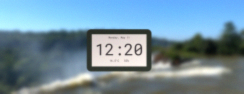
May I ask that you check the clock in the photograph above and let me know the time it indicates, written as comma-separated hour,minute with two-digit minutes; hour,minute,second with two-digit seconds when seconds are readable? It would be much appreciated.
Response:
12,20
